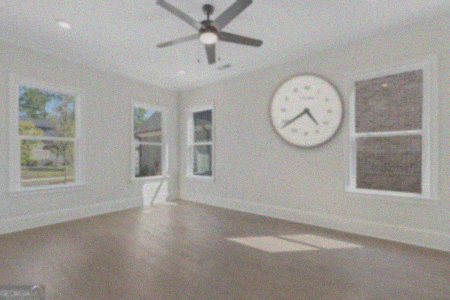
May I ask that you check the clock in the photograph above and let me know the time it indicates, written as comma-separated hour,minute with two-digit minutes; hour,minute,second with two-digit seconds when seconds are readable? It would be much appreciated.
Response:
4,39
